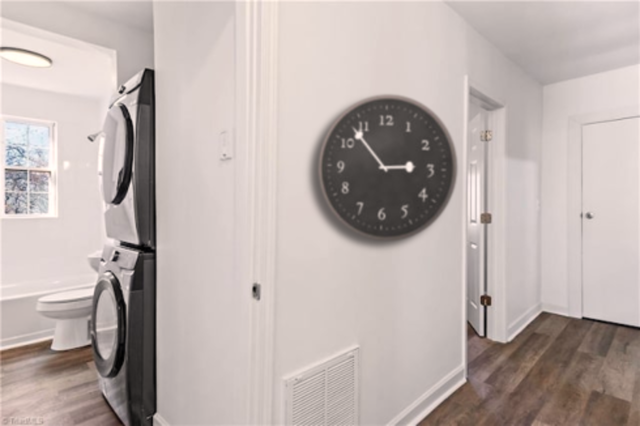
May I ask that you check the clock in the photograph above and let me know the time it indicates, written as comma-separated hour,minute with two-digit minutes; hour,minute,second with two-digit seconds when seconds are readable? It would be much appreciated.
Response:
2,53
